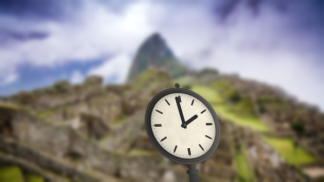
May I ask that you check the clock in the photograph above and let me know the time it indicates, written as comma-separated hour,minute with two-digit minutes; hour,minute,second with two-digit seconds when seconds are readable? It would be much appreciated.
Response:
1,59
